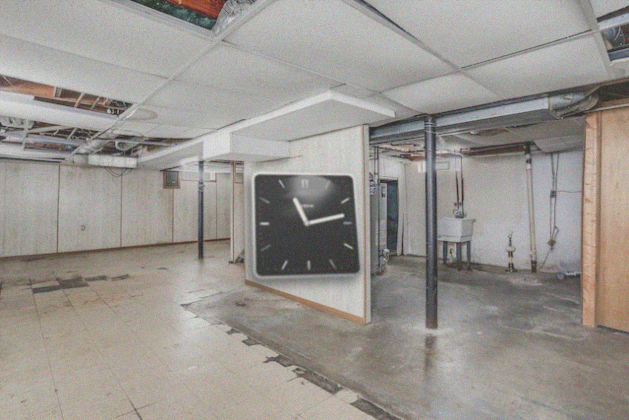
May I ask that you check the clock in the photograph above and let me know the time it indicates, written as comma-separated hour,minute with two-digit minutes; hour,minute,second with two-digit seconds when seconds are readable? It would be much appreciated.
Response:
11,13
